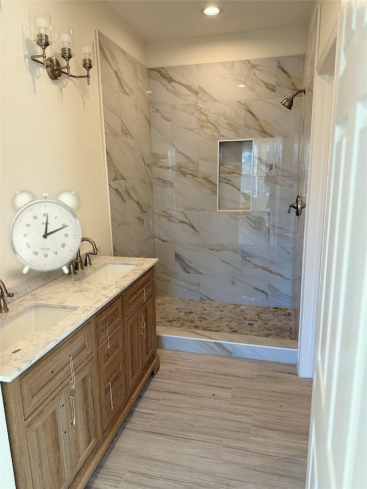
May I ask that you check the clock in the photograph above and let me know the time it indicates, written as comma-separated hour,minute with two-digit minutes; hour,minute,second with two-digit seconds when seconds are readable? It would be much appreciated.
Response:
12,11
